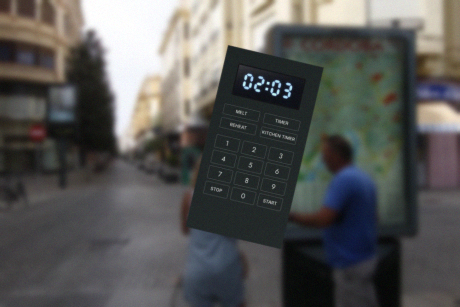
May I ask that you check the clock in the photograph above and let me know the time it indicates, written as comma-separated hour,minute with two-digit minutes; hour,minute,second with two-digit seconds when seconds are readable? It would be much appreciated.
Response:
2,03
